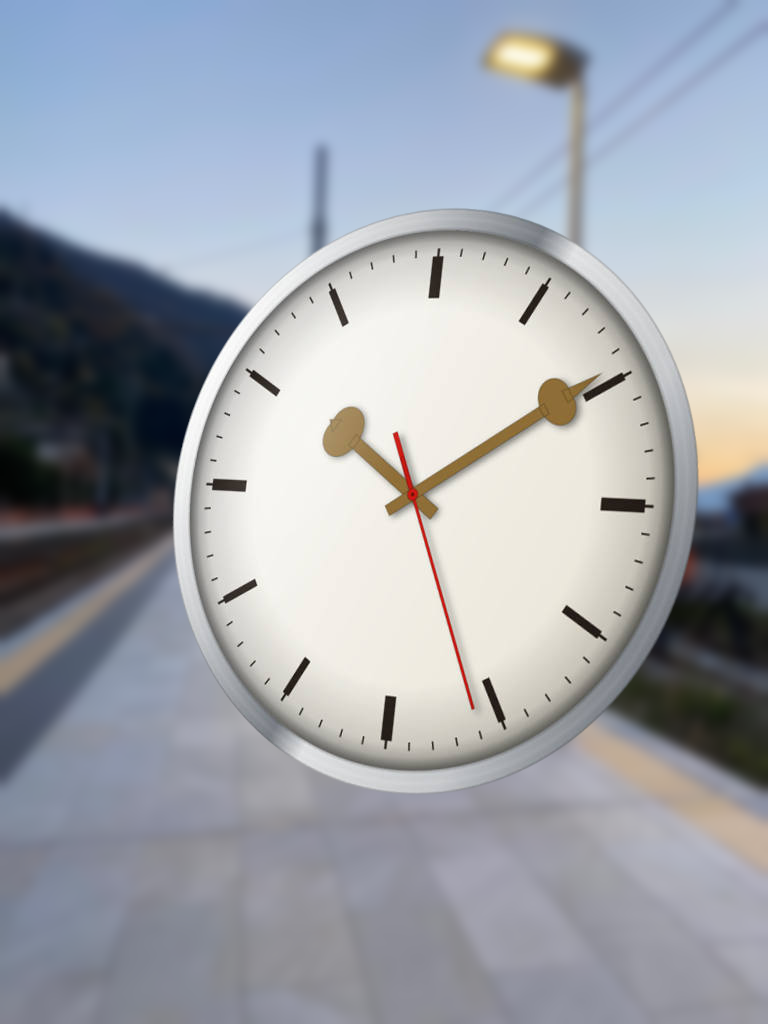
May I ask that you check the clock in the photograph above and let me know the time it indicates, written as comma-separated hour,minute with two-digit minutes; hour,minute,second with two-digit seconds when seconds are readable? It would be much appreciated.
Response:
10,09,26
